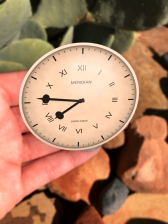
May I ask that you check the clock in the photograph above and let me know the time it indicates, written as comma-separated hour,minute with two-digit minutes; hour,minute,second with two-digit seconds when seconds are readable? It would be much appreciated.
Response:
7,46
